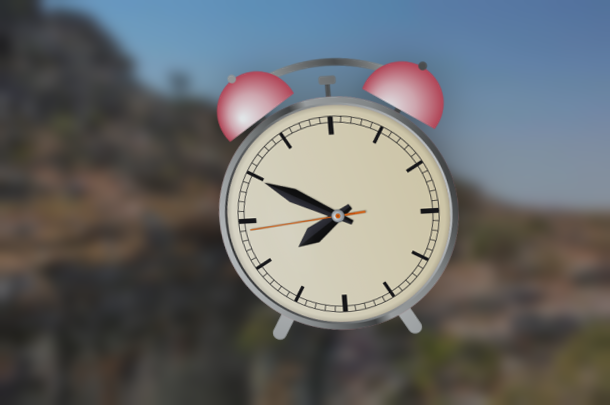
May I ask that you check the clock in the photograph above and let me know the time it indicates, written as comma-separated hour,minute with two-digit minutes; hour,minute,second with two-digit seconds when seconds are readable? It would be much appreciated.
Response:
7,49,44
